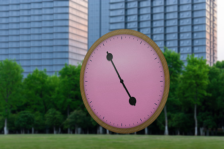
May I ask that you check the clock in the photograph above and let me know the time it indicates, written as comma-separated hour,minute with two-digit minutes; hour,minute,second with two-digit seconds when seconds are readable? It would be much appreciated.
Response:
4,55
